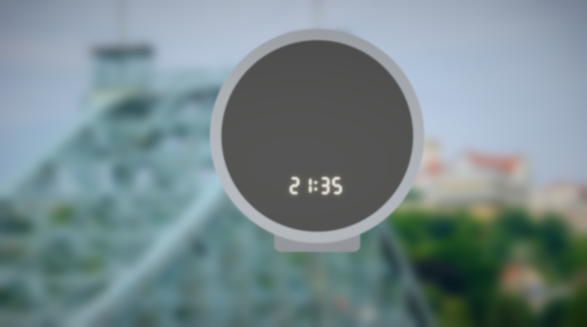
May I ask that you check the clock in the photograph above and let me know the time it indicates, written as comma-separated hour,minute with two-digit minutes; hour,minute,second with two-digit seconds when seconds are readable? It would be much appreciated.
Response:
21,35
